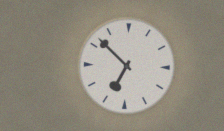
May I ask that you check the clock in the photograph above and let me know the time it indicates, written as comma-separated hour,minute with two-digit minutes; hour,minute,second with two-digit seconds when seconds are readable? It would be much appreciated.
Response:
6,52
